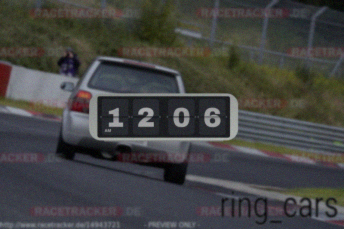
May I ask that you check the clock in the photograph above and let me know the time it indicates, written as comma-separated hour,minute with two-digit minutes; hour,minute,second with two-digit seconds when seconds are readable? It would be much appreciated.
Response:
12,06
